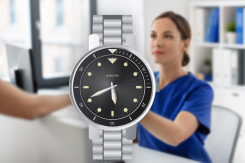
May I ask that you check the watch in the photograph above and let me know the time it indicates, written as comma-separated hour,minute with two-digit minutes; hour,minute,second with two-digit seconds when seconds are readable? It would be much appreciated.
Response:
5,41
